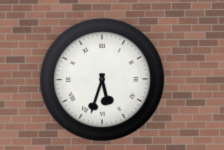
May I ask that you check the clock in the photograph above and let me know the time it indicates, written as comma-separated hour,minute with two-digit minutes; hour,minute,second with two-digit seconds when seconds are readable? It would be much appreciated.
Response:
5,33
